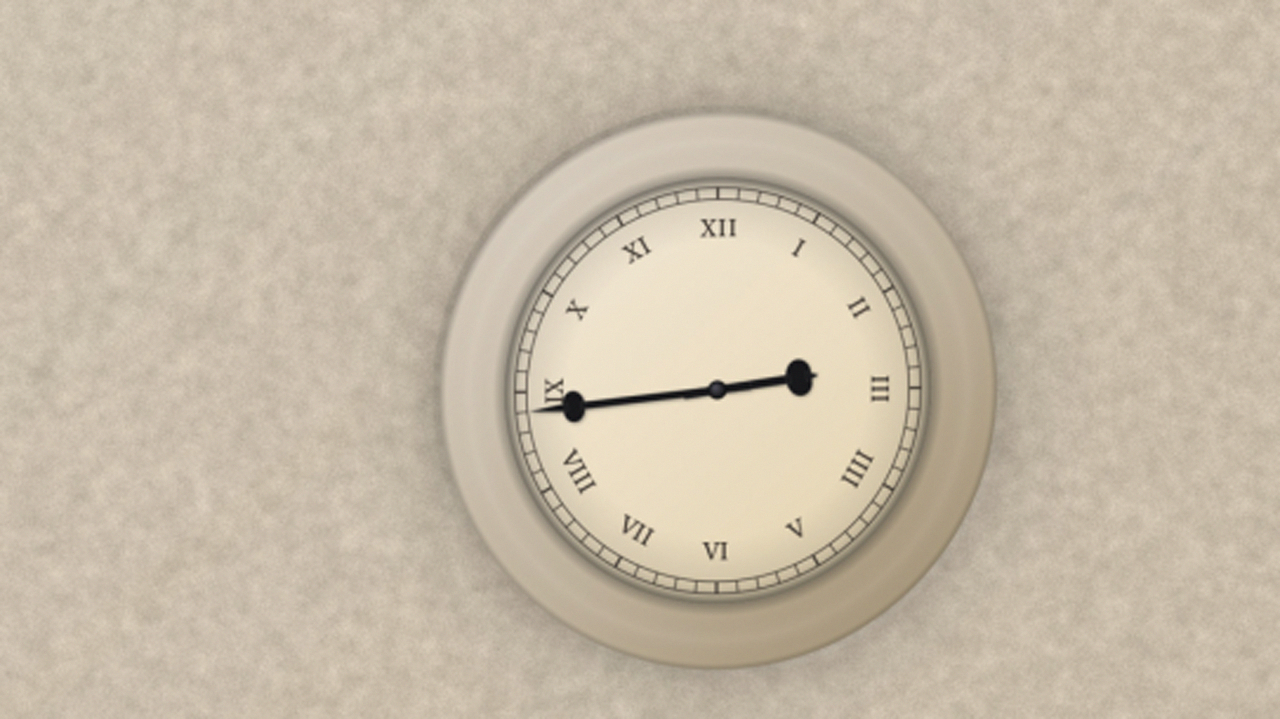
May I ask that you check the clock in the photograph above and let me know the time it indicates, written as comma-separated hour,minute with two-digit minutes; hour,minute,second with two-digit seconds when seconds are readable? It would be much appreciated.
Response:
2,44
